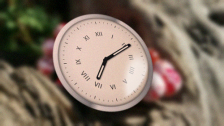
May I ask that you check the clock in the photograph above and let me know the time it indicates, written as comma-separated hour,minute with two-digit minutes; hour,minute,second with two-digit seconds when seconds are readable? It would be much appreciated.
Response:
7,11
